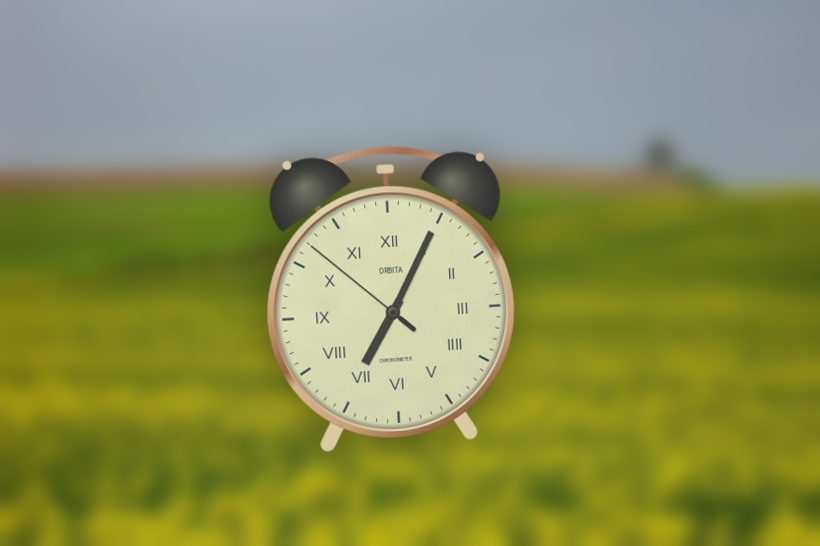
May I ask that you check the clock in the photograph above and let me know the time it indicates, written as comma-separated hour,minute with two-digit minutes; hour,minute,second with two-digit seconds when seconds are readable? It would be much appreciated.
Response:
7,04,52
